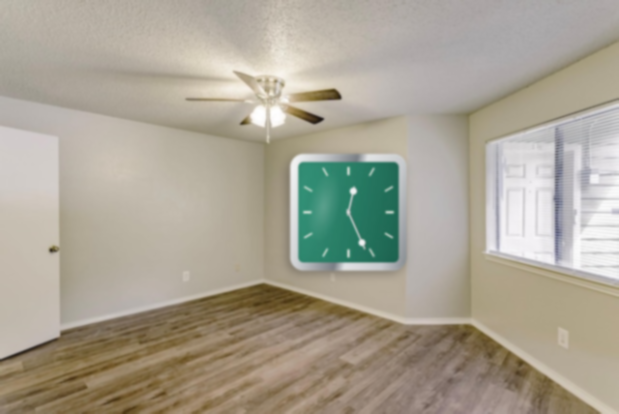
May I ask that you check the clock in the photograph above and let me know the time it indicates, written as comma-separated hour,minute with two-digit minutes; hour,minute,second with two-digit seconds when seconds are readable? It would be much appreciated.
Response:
12,26
